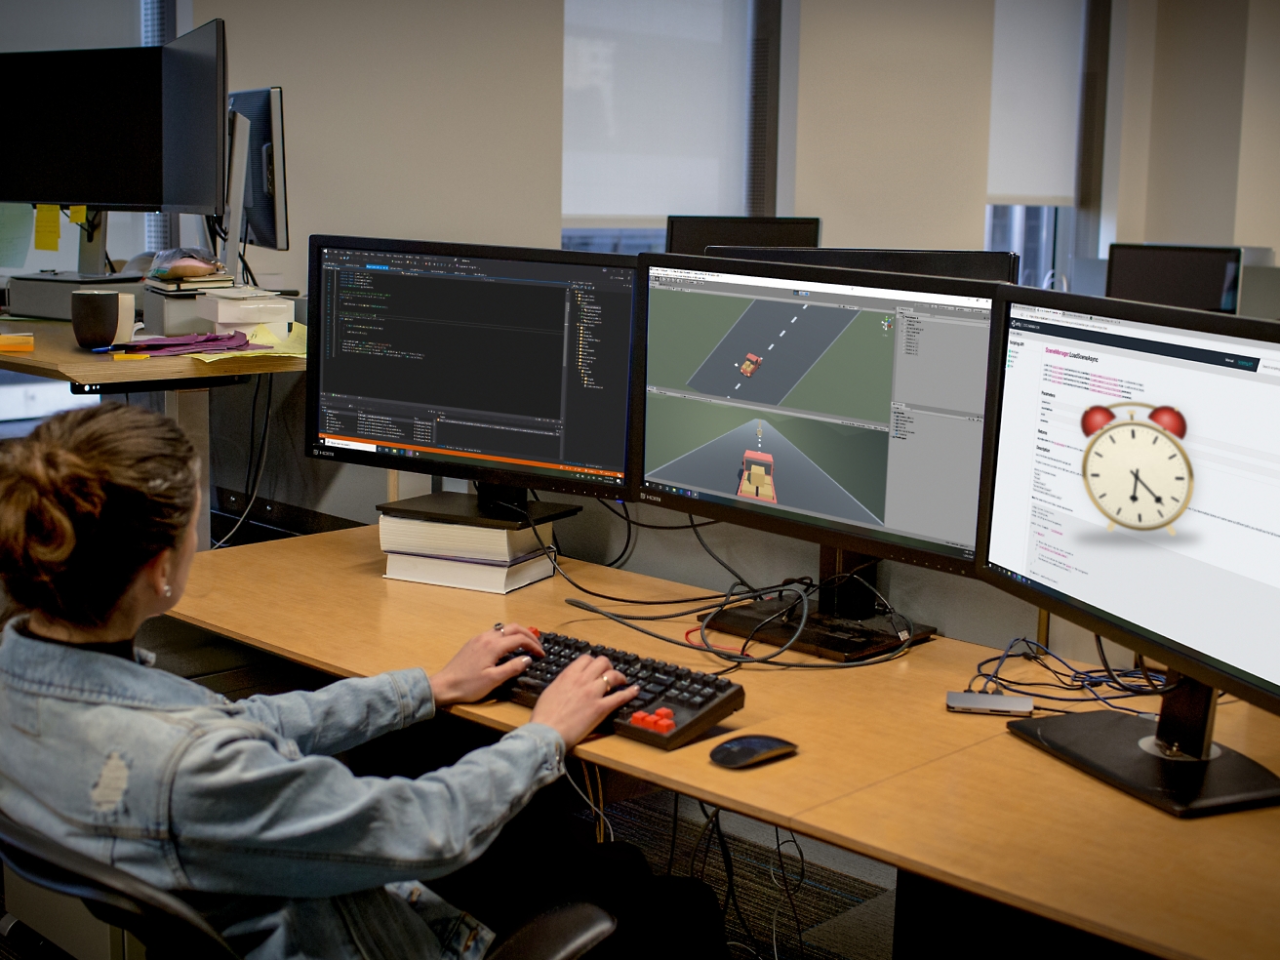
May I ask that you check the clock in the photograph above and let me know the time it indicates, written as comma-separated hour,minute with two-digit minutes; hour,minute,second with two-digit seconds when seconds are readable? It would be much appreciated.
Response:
6,23
